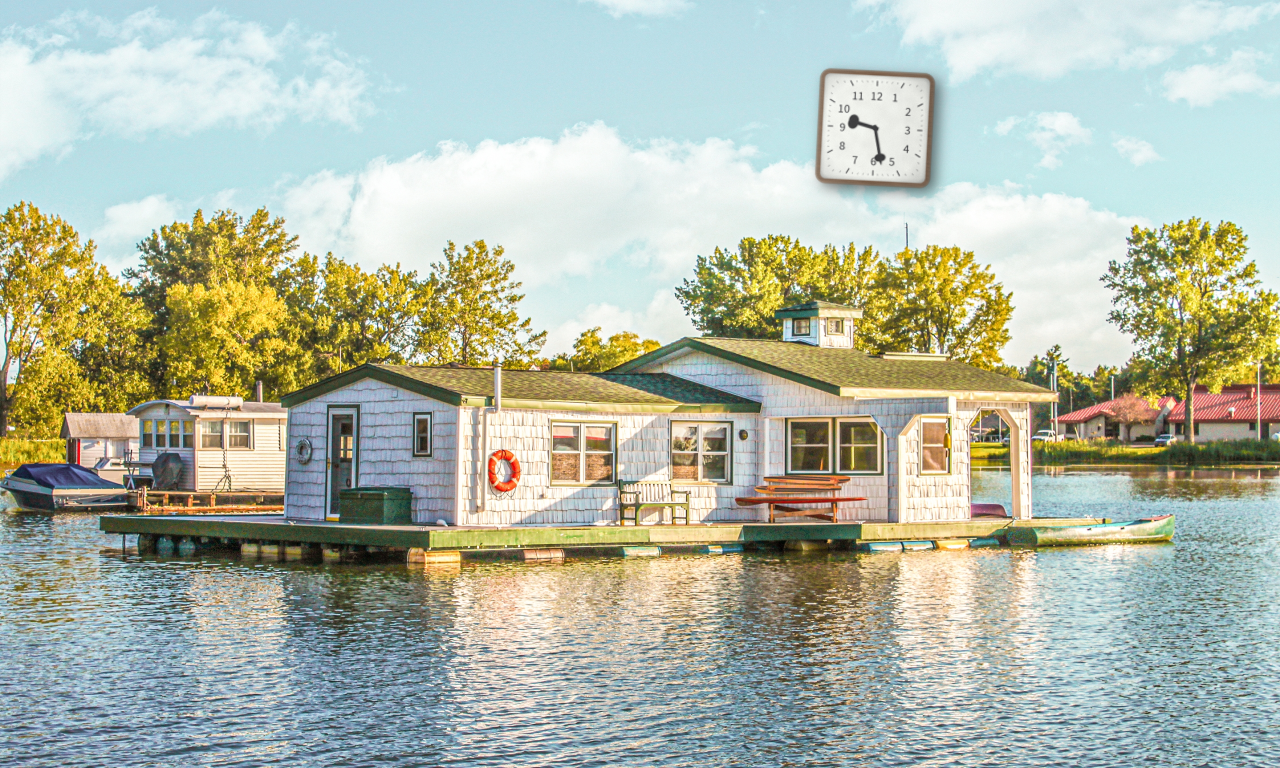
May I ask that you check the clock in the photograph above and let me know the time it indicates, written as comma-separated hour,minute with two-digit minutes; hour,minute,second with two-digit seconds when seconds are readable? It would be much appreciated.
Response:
9,28
